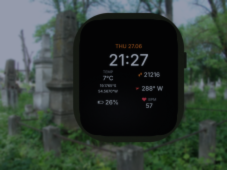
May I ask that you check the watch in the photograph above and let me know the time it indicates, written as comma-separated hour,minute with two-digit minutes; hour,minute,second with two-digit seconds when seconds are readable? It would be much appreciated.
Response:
21,27
